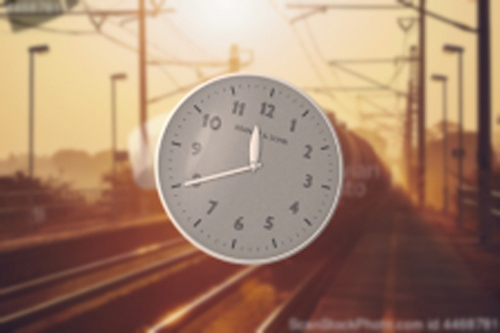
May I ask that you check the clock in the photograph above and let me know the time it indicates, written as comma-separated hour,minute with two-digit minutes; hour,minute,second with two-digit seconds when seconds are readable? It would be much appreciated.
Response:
11,40
